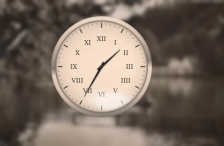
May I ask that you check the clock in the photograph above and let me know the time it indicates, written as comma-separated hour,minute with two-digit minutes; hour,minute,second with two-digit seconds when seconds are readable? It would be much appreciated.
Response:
1,35
